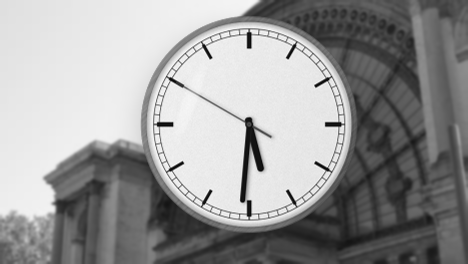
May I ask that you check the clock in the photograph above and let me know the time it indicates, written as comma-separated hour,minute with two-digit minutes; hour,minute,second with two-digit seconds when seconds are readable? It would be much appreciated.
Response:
5,30,50
